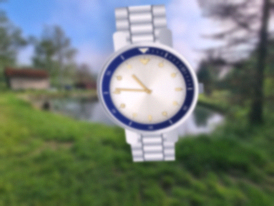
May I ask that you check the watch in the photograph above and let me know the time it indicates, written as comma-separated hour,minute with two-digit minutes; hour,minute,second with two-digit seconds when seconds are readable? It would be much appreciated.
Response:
10,46
